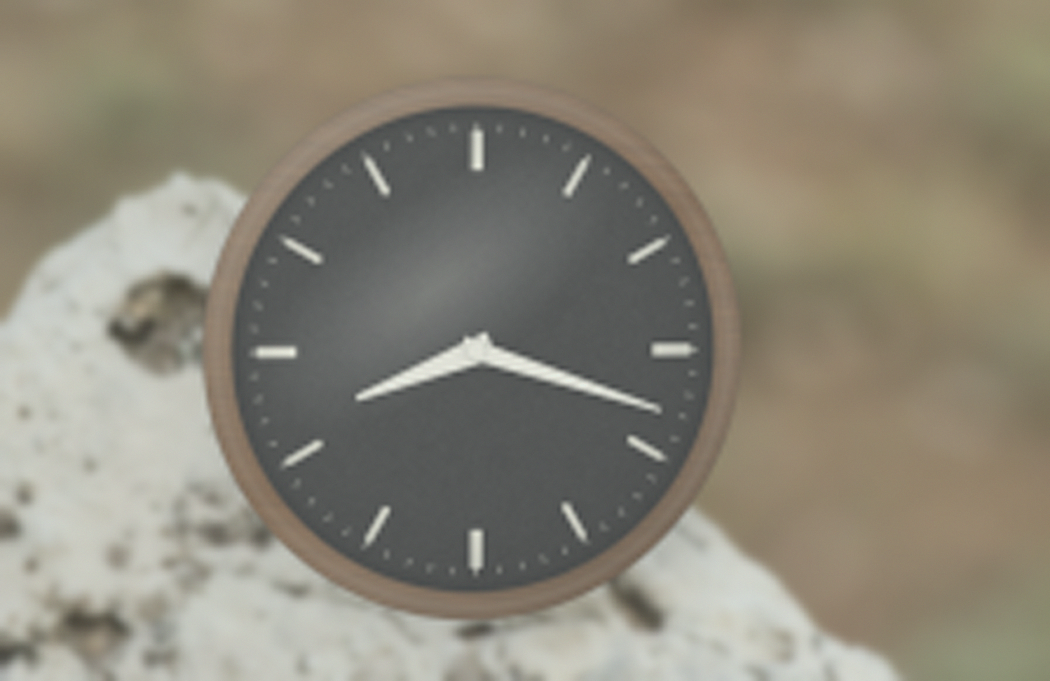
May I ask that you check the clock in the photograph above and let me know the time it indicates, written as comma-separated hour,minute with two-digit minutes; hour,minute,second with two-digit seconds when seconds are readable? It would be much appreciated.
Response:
8,18
